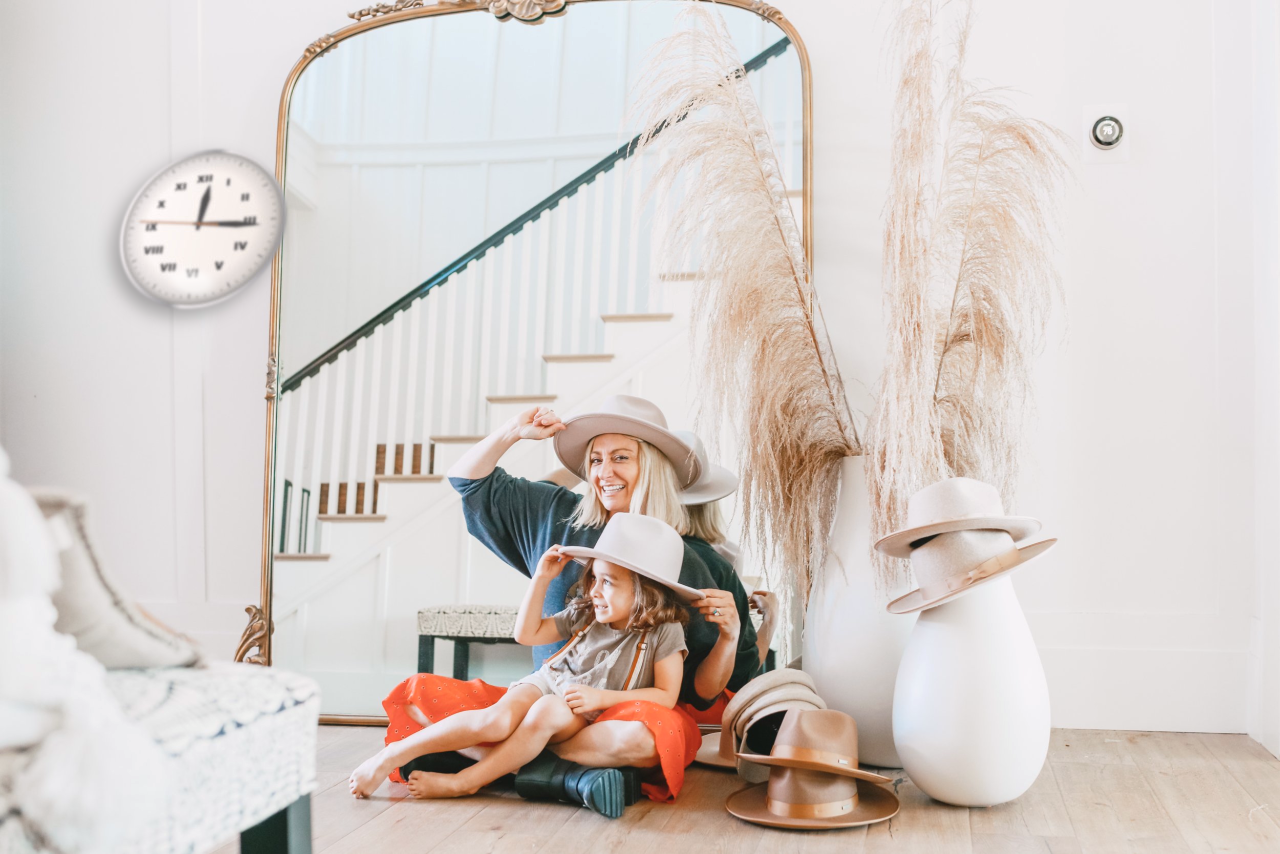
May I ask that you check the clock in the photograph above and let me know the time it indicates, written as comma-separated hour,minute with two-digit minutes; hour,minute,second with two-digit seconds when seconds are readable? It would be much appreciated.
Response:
12,15,46
